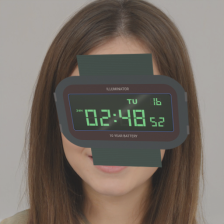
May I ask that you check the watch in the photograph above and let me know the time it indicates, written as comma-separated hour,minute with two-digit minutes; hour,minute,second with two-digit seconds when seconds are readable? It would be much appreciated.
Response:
2,48,52
